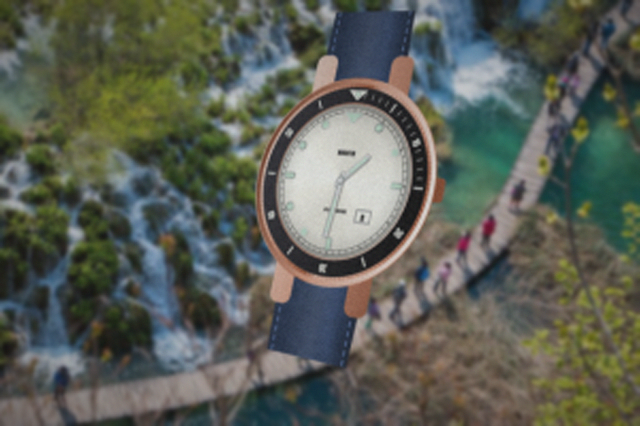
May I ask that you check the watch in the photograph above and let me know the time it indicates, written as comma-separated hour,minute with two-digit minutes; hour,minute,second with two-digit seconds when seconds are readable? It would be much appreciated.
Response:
1,31
